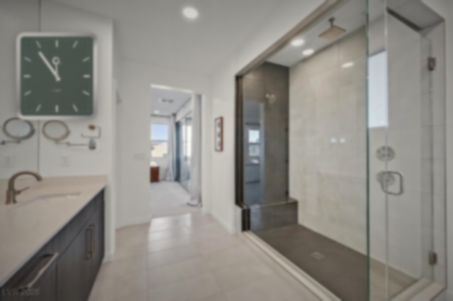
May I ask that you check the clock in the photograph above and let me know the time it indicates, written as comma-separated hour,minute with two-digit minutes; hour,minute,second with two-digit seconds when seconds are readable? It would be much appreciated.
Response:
11,54
